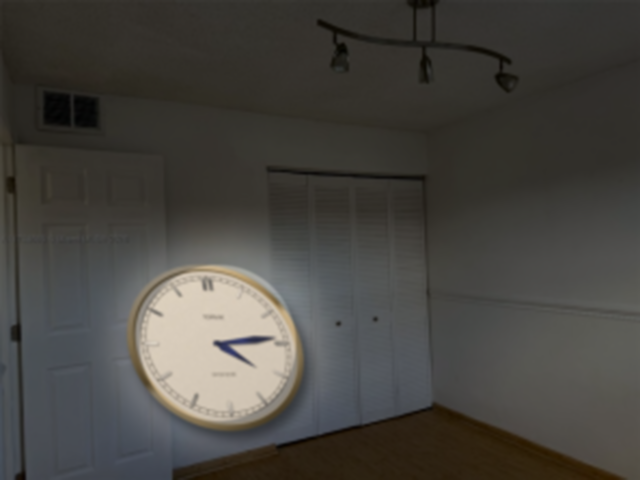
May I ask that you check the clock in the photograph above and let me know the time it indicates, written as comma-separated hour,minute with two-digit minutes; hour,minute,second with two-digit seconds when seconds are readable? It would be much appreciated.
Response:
4,14
